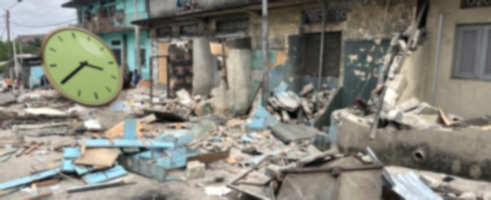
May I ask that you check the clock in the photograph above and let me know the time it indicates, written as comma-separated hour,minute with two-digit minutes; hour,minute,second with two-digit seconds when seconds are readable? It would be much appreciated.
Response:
3,40
